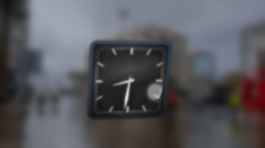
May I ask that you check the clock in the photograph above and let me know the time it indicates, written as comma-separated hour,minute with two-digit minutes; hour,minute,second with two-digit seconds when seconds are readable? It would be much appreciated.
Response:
8,31
